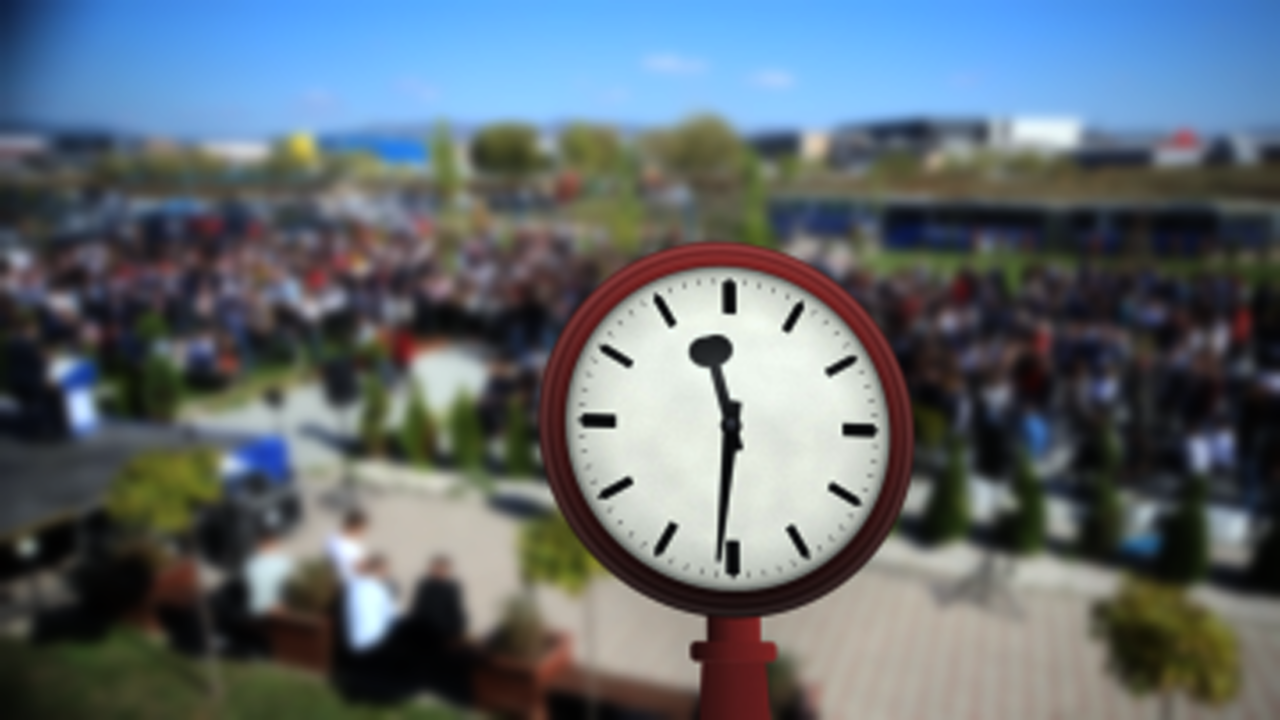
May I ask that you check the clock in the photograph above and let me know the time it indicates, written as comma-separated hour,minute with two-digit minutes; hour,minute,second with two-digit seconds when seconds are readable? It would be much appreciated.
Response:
11,31
